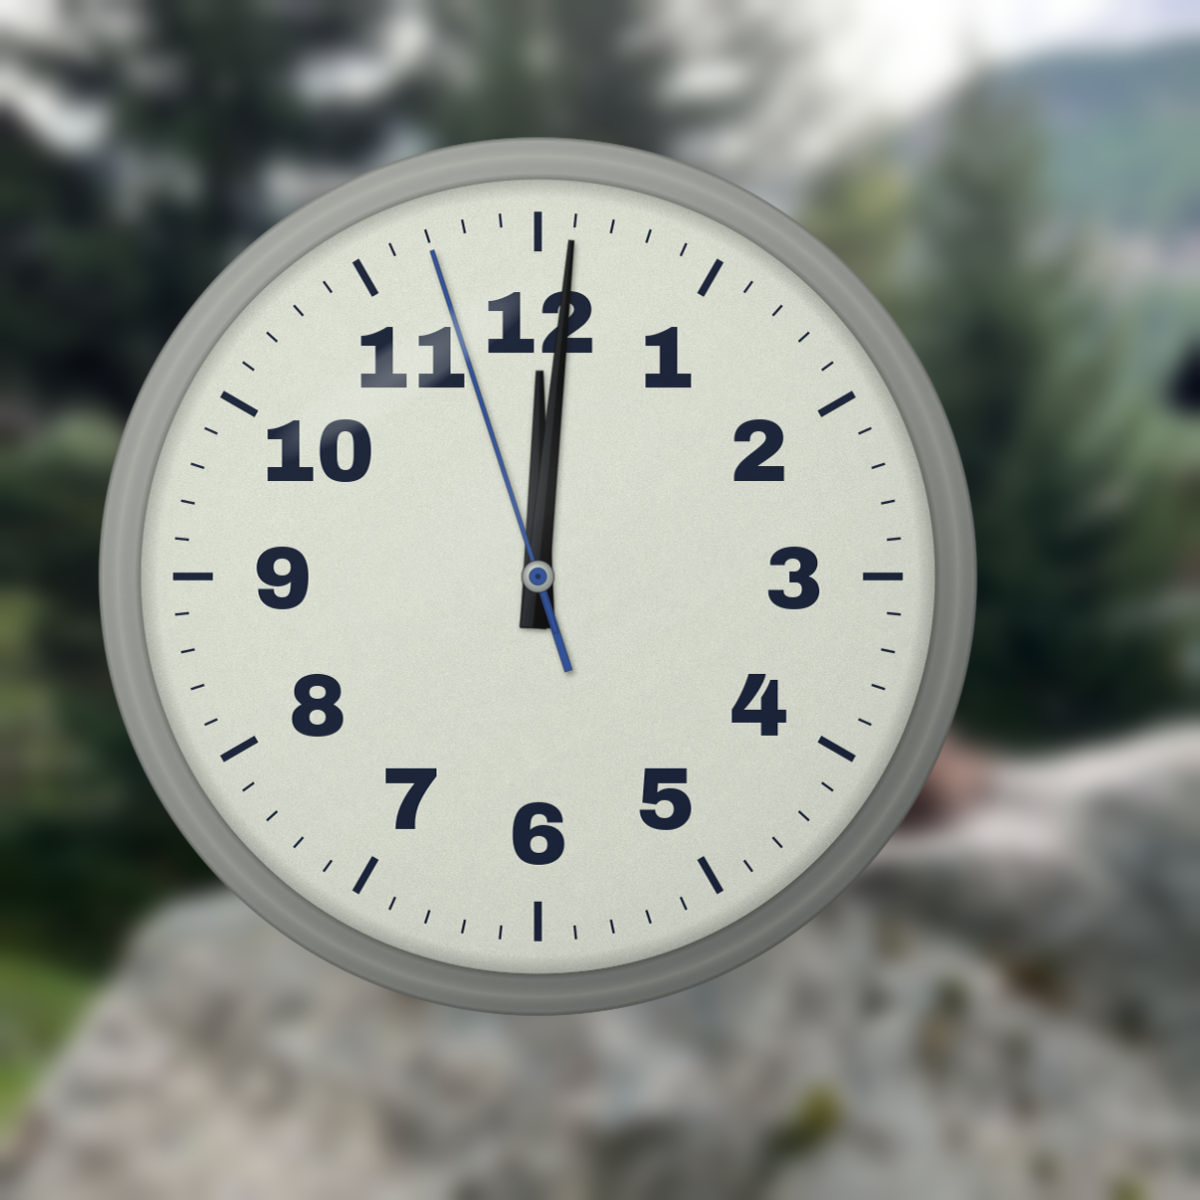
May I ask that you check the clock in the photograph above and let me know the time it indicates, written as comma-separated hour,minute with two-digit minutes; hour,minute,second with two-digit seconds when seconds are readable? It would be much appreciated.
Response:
12,00,57
